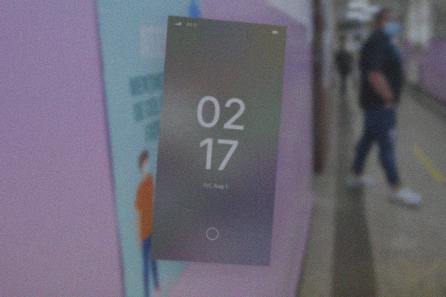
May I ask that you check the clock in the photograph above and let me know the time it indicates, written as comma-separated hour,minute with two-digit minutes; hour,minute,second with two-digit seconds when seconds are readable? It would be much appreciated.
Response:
2,17
